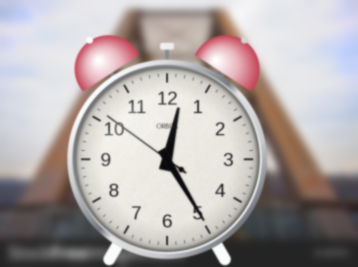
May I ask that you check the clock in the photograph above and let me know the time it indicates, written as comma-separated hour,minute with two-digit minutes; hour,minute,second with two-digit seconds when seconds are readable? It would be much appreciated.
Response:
12,24,51
